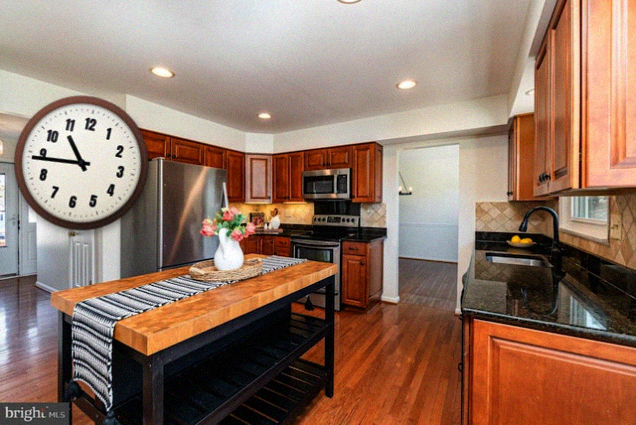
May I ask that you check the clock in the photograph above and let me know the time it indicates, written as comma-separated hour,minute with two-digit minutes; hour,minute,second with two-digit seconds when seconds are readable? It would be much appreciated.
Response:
10,44
